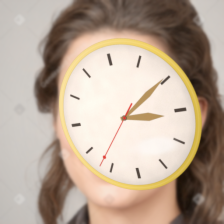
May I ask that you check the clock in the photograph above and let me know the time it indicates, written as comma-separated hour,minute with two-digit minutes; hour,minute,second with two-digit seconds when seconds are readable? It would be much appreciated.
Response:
3,09,37
